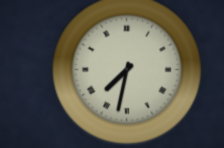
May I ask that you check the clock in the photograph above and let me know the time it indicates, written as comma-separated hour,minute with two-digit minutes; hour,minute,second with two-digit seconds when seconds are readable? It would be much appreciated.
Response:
7,32
